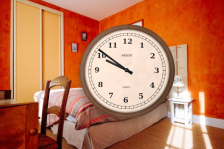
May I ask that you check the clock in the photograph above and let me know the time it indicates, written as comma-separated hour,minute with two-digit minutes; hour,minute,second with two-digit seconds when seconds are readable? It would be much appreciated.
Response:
9,51
